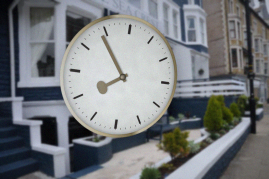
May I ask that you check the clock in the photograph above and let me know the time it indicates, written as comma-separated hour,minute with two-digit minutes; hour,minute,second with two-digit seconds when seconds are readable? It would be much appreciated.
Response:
7,54
